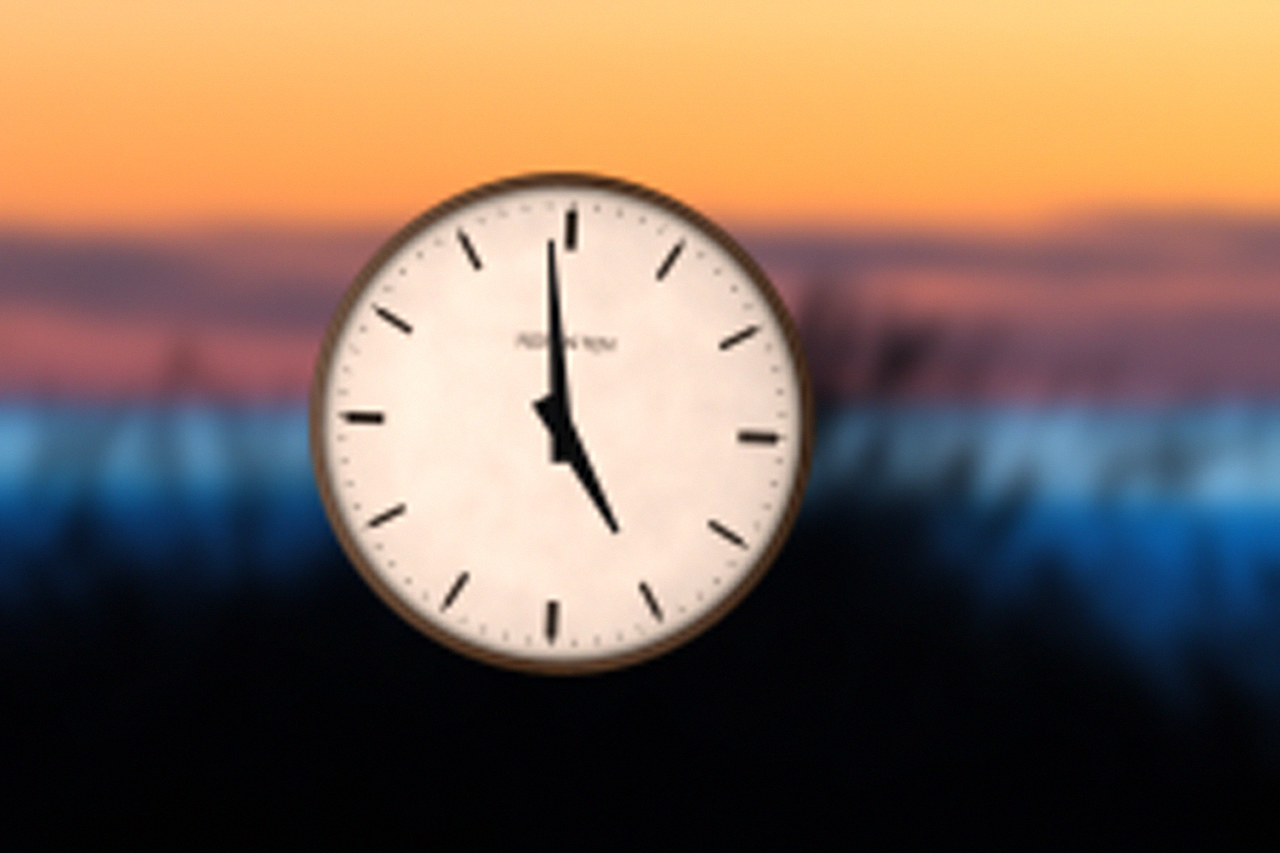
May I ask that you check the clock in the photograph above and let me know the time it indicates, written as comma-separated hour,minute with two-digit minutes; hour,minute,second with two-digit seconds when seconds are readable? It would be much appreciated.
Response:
4,59
